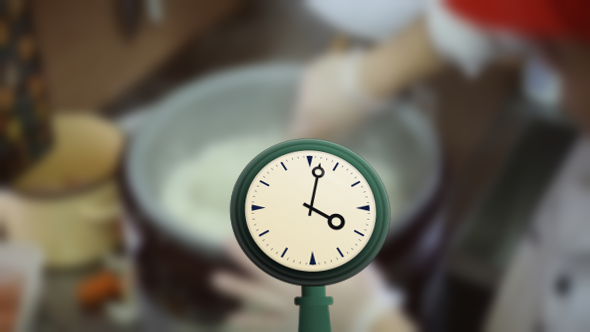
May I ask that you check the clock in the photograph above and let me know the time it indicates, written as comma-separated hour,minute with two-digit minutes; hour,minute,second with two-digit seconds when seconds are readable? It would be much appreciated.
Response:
4,02
